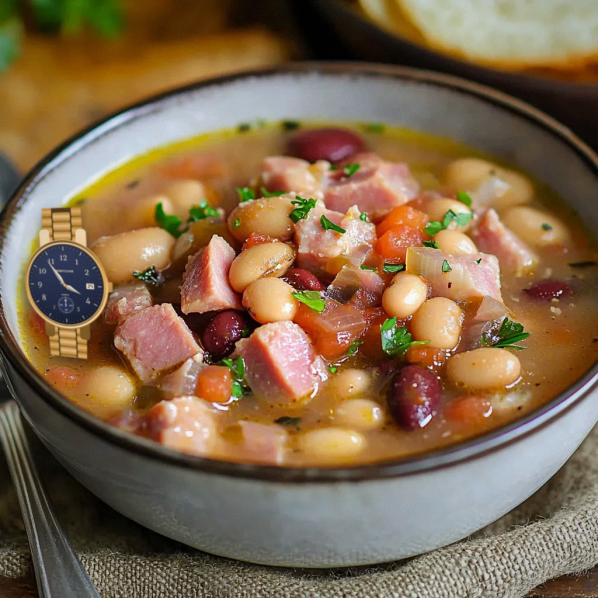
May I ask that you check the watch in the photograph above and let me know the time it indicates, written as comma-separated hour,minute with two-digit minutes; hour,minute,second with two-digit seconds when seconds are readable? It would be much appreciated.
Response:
3,54
